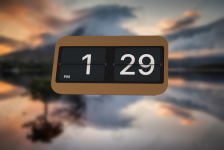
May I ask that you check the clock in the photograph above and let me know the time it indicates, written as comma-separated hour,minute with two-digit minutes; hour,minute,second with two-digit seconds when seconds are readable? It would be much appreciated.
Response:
1,29
